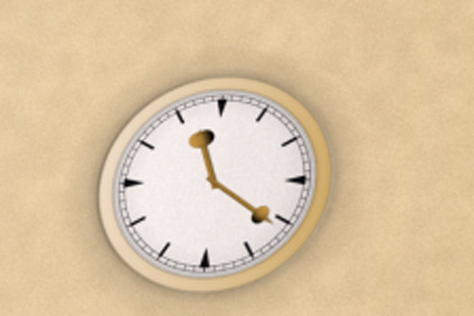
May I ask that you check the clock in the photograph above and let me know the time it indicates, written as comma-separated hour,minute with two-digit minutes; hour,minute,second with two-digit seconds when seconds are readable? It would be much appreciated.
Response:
11,21
